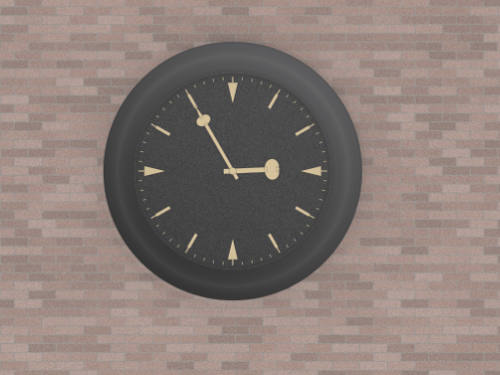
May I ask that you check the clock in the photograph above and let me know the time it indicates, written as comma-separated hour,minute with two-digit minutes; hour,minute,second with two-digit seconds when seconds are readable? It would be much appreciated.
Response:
2,55
